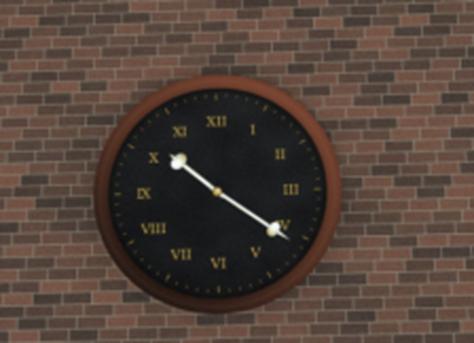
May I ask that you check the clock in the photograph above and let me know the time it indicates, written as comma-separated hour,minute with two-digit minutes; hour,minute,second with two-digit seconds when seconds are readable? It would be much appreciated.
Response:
10,21
